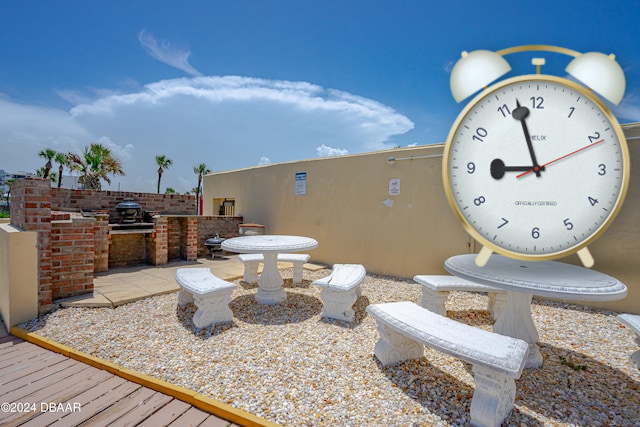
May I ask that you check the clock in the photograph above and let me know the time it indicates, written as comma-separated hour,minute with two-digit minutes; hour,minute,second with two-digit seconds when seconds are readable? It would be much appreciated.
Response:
8,57,11
